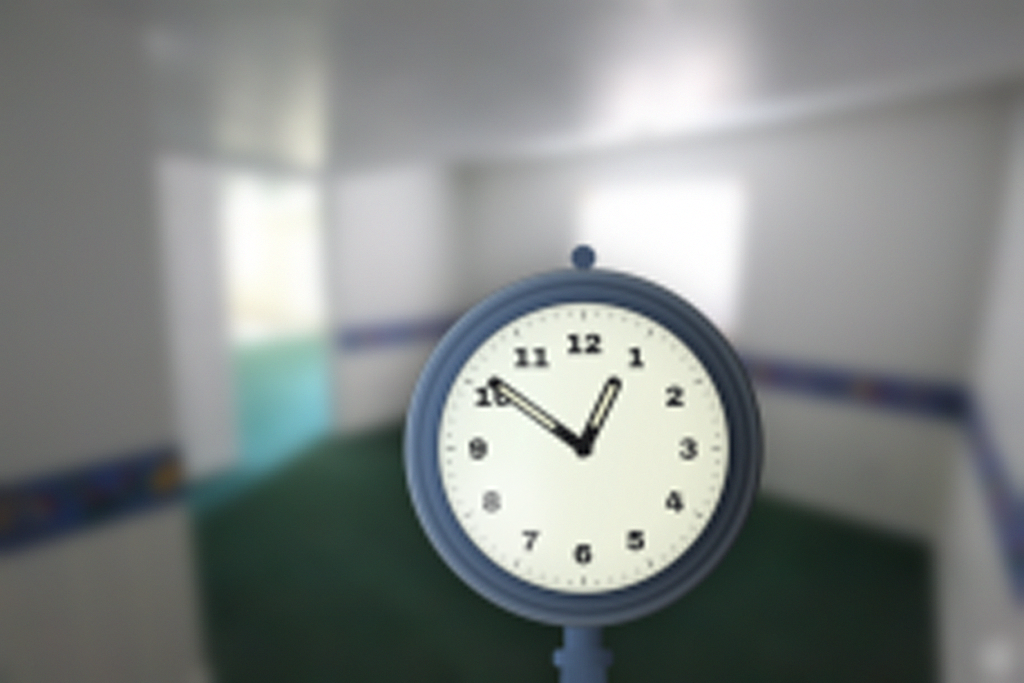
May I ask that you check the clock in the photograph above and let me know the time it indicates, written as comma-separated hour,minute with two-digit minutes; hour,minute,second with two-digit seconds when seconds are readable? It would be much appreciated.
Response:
12,51
